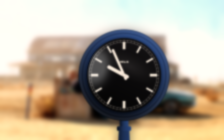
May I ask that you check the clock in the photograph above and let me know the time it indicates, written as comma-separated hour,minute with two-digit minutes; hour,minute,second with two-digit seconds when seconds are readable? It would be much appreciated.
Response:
9,56
